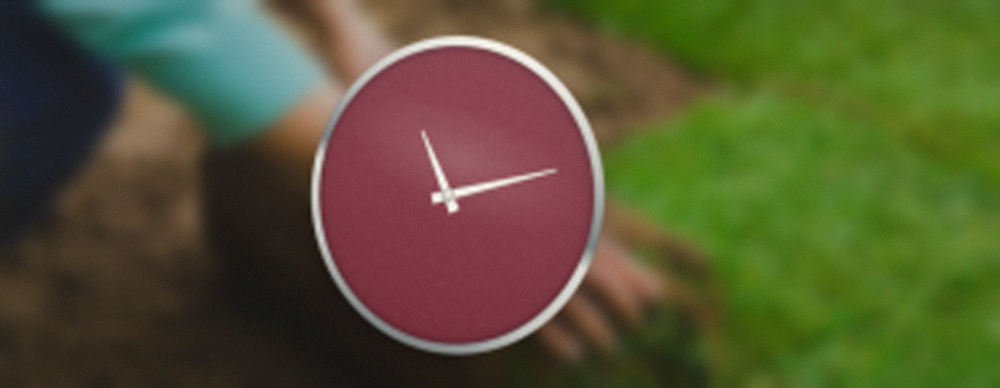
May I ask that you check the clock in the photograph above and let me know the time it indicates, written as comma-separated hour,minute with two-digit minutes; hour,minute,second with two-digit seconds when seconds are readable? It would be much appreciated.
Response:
11,13
